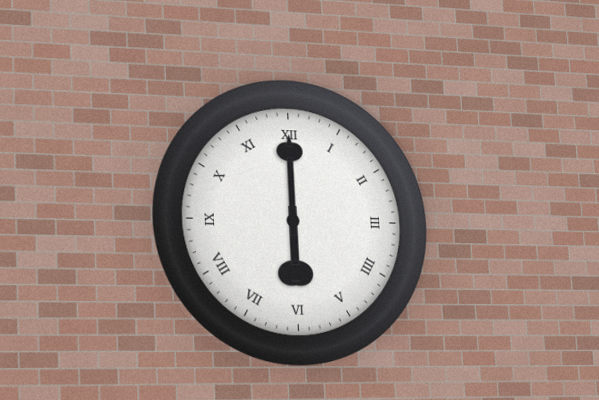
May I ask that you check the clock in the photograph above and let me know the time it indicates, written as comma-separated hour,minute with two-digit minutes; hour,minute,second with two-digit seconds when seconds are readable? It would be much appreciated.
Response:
6,00
